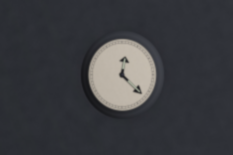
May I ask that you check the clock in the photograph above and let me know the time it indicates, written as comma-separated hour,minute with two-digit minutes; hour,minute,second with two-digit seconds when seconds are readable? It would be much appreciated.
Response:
12,22
